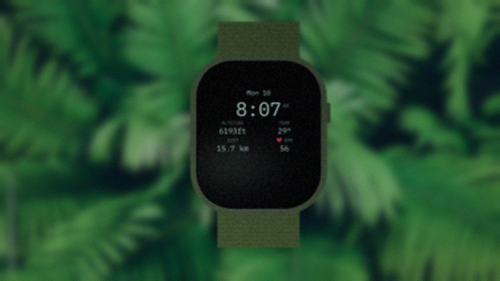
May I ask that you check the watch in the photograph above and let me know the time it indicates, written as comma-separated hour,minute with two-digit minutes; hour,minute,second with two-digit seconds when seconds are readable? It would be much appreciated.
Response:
8,07
